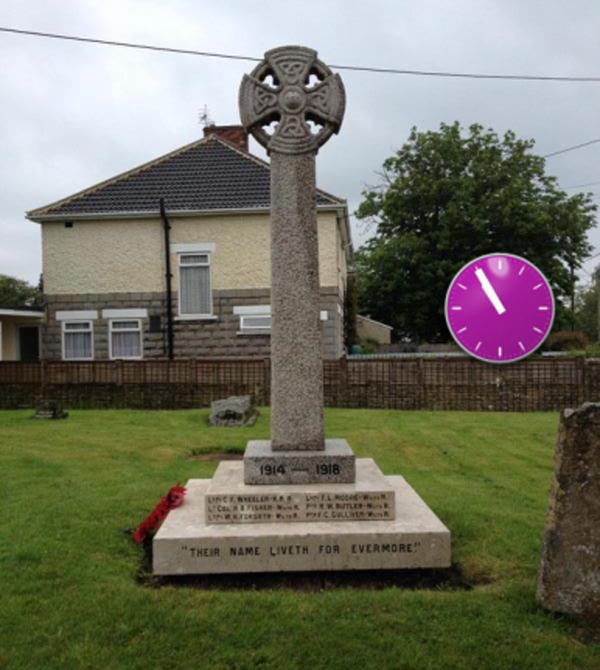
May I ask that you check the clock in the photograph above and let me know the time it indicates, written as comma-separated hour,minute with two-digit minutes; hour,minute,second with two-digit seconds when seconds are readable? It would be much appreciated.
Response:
10,55
